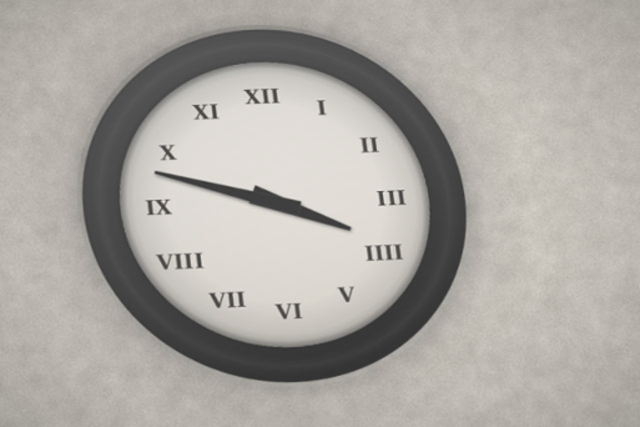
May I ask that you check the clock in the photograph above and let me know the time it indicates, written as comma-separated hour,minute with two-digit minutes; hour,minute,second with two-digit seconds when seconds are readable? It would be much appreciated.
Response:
3,48
